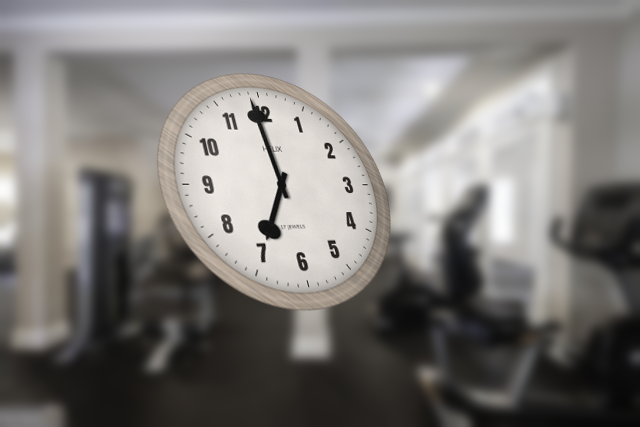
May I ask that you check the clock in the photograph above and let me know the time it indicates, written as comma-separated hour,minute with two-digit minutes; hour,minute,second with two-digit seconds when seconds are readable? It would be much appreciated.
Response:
6,59
